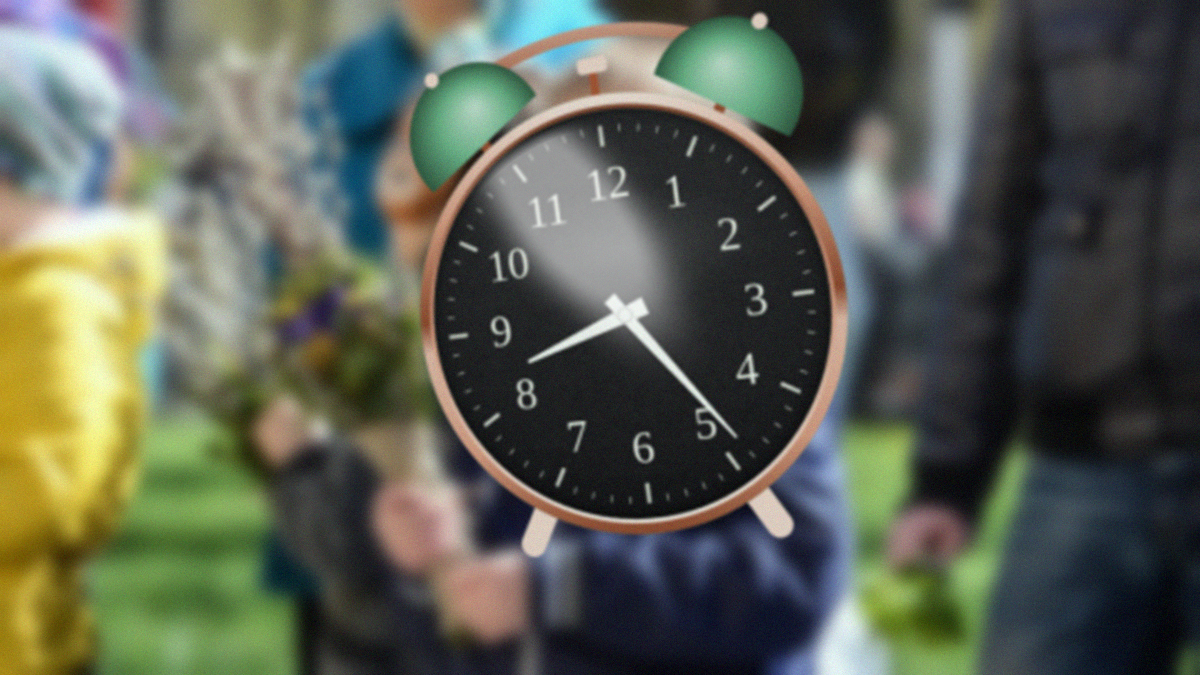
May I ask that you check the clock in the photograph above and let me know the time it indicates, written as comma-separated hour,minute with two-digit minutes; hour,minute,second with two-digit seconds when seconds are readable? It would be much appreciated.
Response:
8,24
